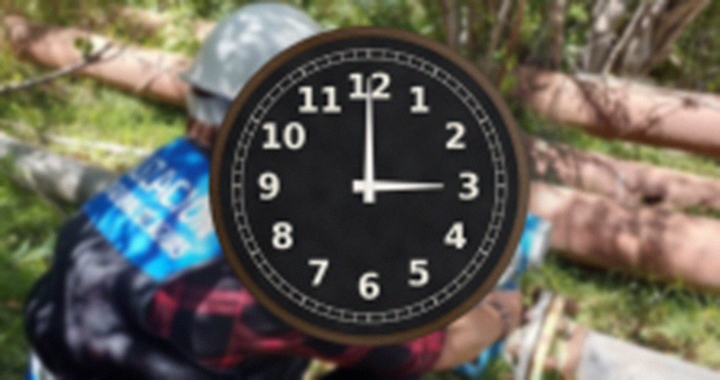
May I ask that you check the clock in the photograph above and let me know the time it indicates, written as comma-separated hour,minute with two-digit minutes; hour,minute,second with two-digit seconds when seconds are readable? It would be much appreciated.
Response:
3,00
